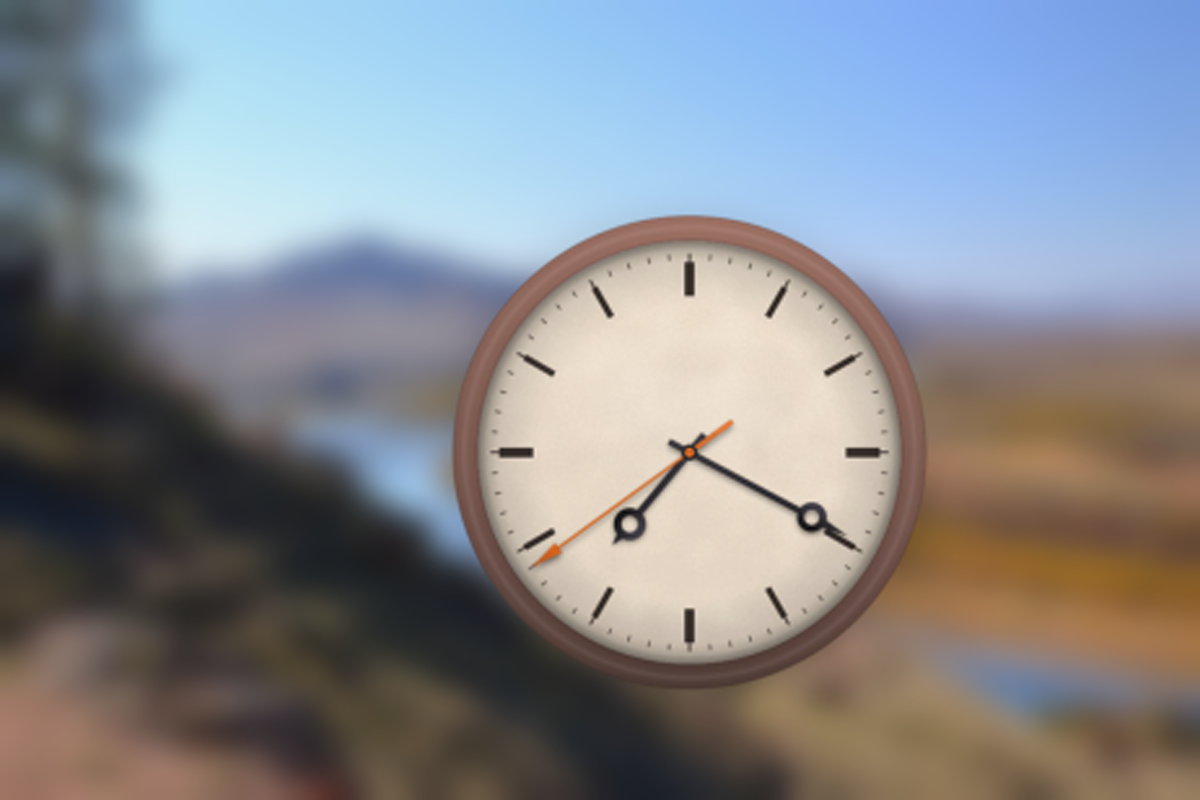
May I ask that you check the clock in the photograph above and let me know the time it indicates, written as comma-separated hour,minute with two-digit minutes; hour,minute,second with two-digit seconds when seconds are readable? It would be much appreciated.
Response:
7,19,39
